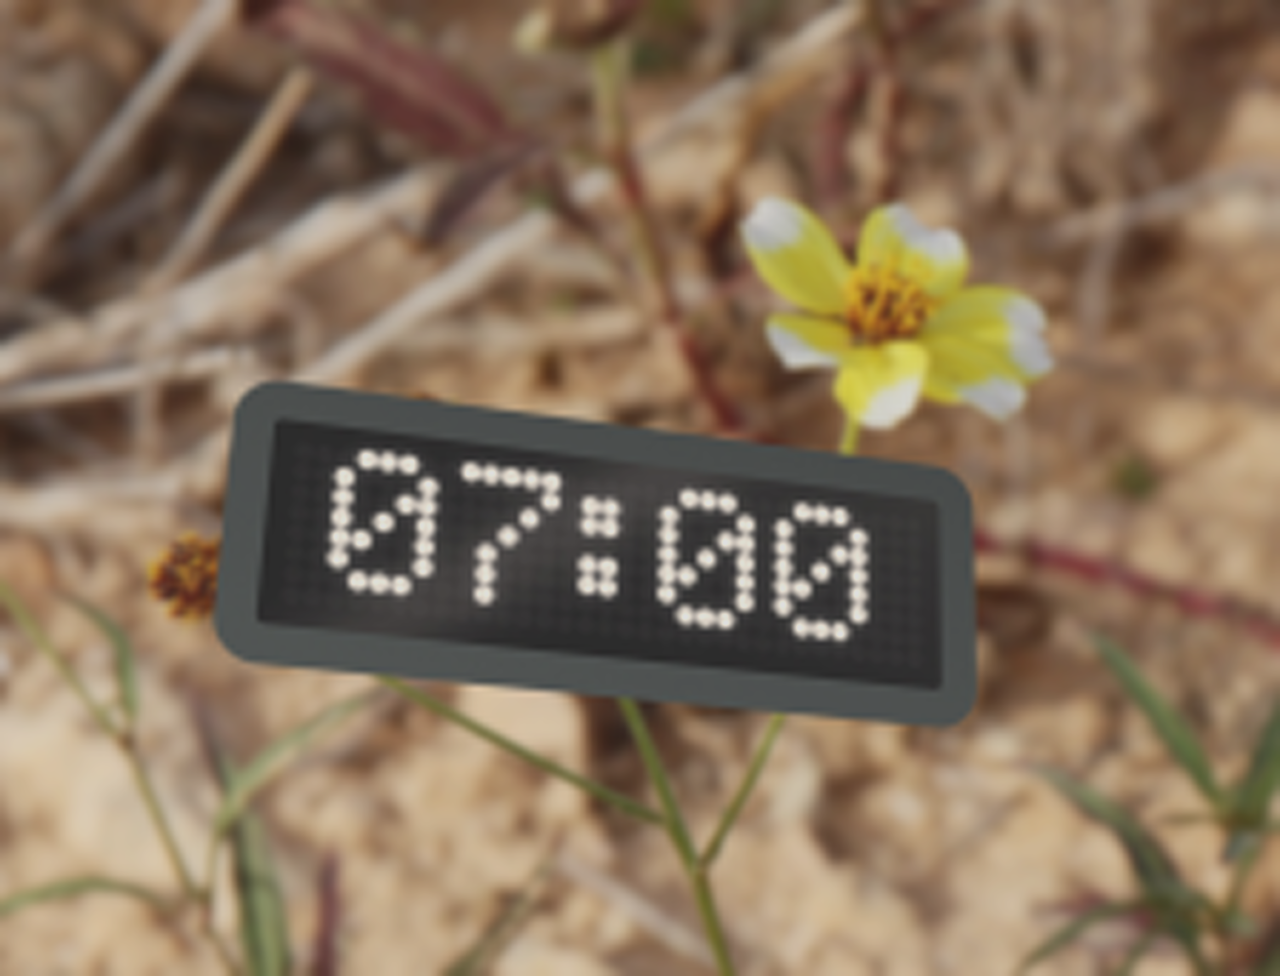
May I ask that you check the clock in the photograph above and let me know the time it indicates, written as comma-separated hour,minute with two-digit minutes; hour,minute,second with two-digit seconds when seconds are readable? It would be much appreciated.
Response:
7,00
